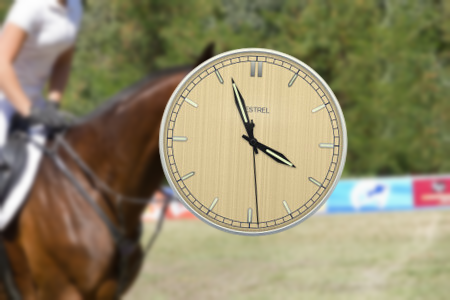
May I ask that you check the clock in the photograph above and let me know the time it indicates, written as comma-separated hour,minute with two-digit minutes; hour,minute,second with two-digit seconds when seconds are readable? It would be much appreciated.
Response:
3,56,29
